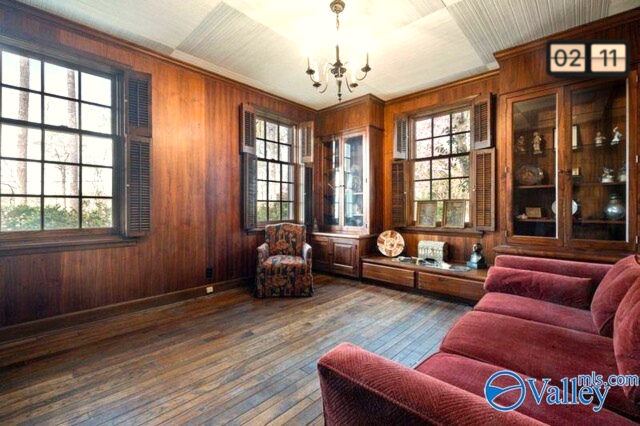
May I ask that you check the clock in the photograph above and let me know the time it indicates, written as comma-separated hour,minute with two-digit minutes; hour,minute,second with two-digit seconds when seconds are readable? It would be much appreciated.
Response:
2,11
